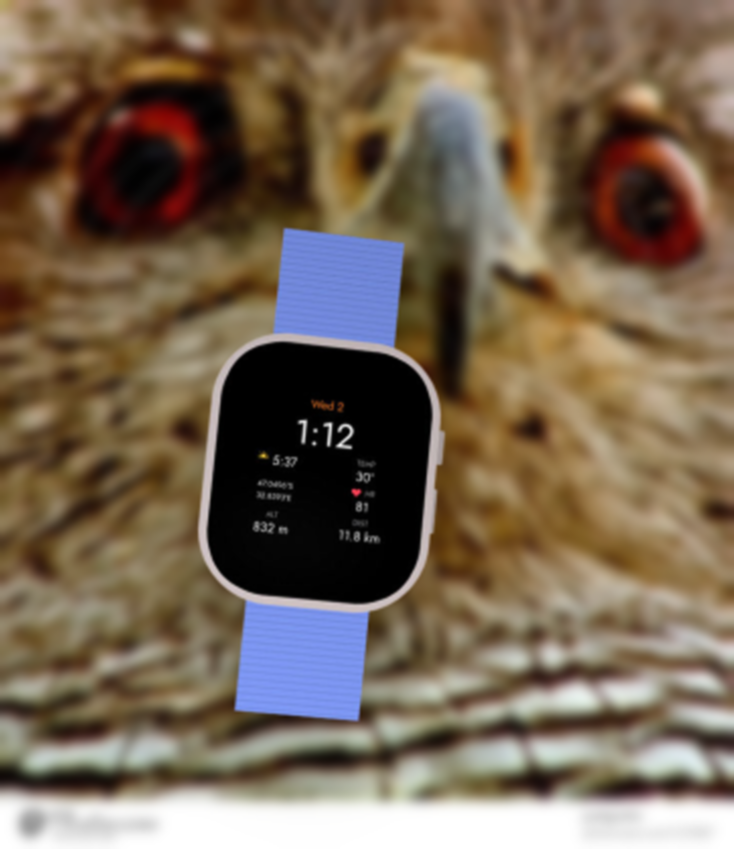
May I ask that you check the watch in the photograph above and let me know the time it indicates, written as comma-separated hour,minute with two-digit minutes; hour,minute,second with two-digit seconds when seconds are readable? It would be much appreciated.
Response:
1,12
